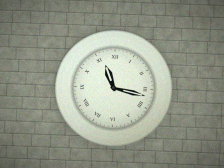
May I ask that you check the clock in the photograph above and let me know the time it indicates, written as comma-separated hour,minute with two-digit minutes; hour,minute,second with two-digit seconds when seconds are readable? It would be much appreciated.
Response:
11,17
